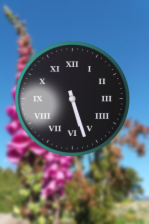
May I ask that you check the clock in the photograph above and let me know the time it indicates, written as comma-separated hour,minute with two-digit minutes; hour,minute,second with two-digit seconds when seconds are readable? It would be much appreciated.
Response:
5,27
